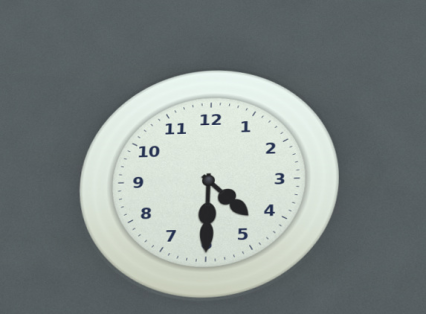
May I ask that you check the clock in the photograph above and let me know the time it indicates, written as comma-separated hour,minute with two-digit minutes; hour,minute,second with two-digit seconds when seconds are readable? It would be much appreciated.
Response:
4,30
